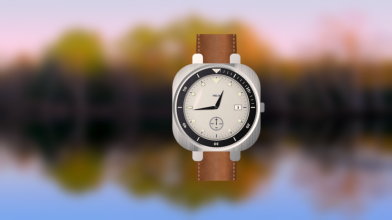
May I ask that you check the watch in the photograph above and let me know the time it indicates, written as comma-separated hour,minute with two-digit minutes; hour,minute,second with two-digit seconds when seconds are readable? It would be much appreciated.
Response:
12,44
